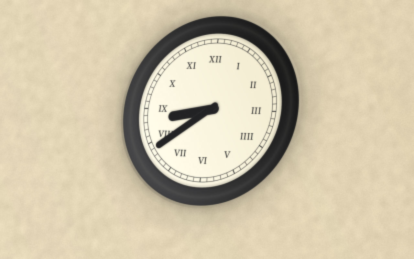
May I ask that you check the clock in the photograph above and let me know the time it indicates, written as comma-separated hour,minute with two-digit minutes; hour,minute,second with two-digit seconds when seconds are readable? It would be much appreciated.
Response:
8,39
